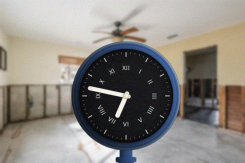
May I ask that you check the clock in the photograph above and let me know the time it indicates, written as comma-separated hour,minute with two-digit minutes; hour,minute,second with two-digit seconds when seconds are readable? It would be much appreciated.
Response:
6,47
